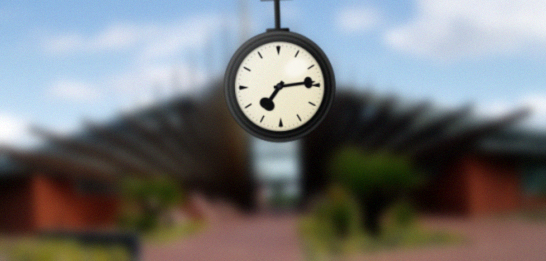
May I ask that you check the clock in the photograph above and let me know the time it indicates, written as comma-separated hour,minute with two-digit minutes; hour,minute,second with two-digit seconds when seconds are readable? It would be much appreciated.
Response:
7,14
